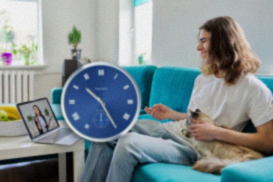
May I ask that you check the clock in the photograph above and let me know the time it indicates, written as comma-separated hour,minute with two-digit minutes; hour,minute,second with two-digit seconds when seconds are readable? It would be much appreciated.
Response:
10,25
